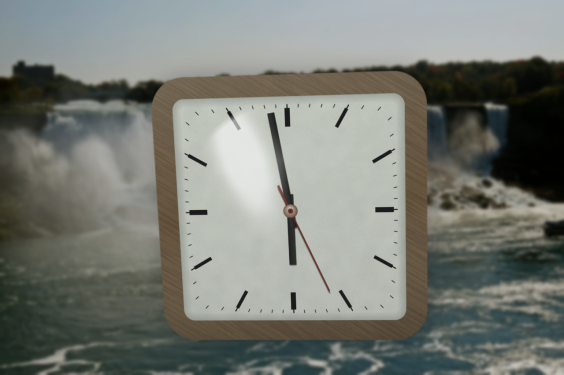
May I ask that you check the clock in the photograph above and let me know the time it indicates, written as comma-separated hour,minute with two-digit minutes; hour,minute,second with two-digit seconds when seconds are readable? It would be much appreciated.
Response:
5,58,26
